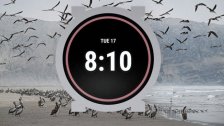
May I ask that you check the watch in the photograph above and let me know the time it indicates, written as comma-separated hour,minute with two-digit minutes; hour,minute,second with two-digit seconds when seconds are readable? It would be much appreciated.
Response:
8,10
